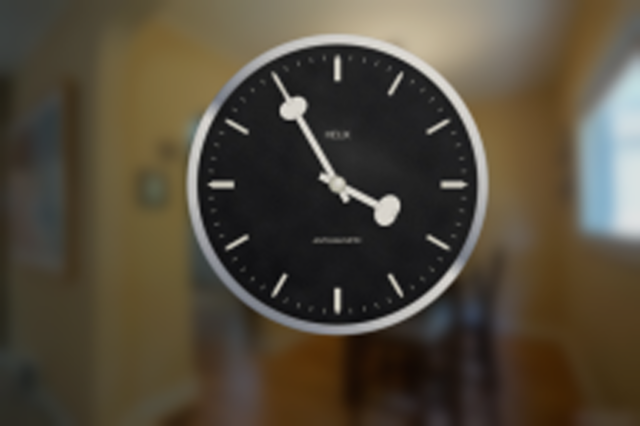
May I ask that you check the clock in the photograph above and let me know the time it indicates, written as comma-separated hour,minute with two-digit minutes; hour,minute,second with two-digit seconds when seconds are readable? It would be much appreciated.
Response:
3,55
